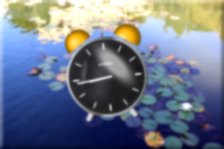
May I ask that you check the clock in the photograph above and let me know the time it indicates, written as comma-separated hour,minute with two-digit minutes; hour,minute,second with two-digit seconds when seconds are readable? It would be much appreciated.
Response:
8,44
